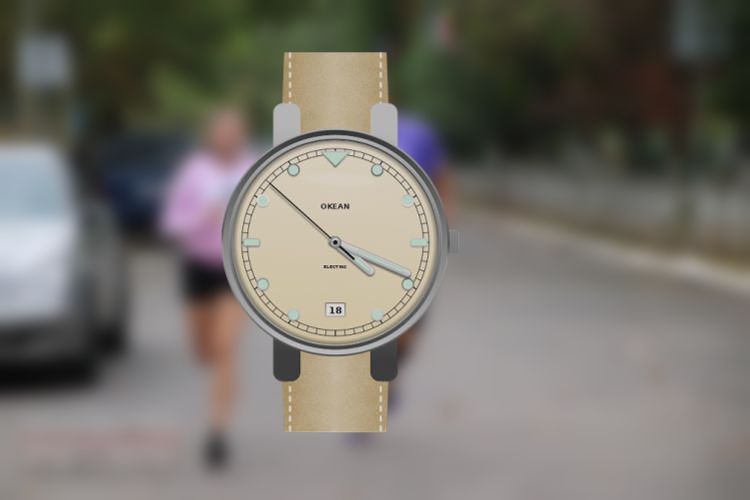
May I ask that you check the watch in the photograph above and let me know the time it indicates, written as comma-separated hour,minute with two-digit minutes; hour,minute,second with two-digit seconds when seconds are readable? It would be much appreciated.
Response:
4,18,52
